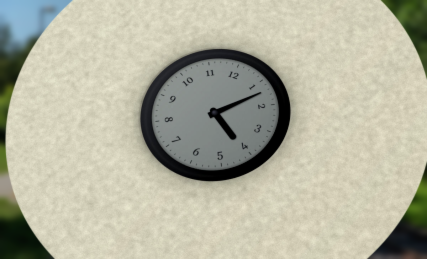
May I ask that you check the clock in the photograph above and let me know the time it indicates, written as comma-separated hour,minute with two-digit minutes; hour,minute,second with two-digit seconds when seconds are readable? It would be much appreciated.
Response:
4,07
